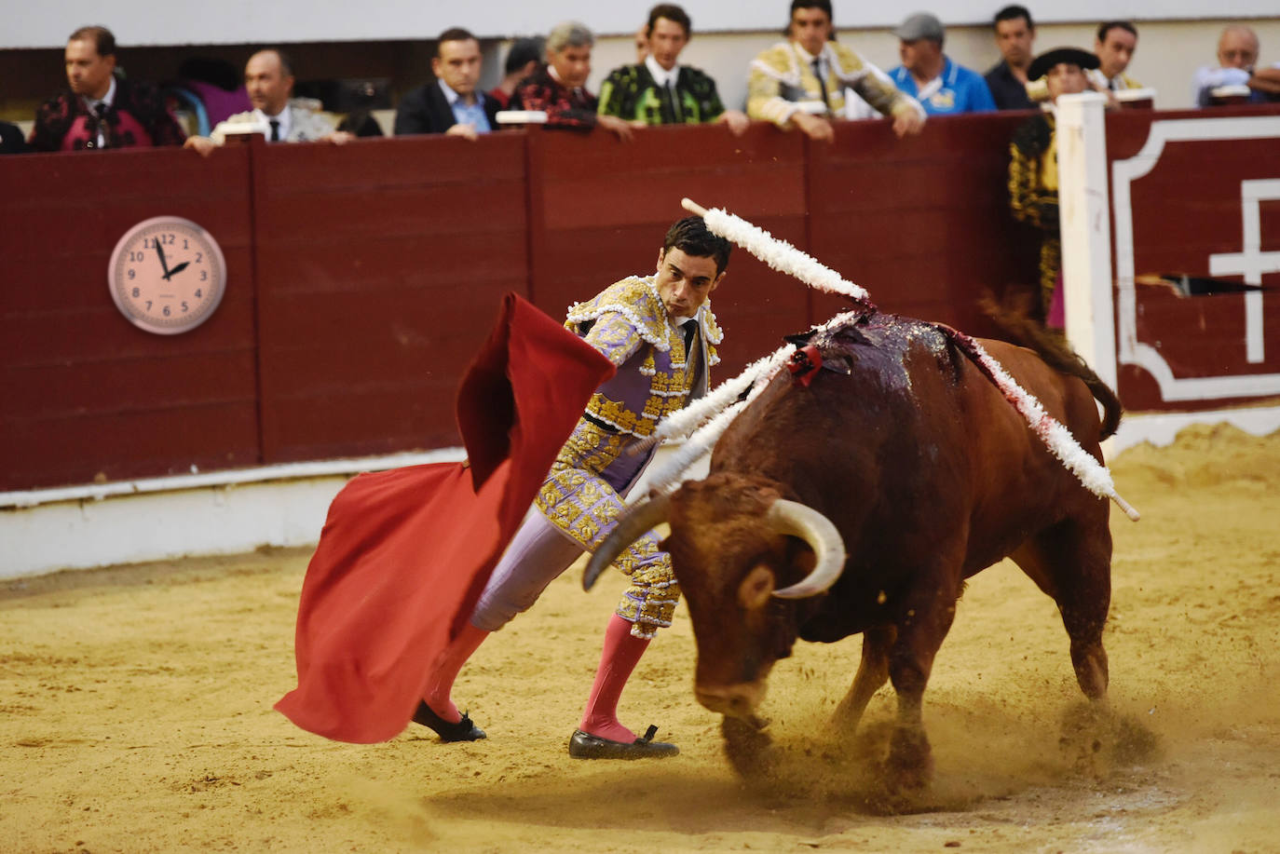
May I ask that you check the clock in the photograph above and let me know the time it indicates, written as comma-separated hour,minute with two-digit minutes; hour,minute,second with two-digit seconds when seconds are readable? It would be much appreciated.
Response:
1,57
